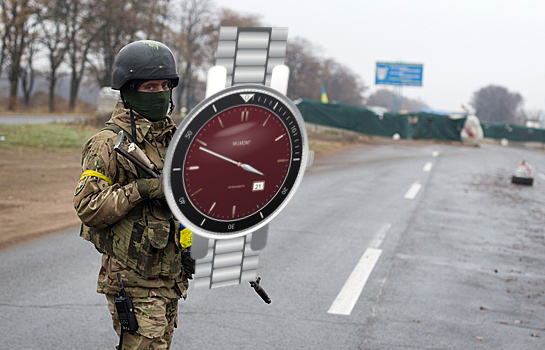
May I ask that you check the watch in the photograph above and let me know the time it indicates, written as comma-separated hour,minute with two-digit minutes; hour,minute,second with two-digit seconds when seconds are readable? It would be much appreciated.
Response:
3,49
